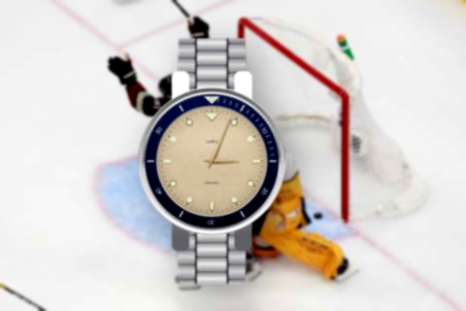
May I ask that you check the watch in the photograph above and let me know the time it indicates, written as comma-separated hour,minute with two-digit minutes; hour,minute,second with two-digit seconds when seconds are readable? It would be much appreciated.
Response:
3,04
